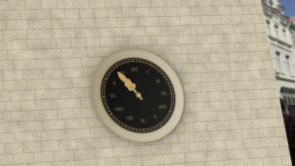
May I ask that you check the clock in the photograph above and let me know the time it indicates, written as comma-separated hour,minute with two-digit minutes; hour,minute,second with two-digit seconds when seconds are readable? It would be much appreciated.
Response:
10,54
